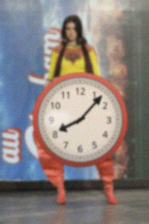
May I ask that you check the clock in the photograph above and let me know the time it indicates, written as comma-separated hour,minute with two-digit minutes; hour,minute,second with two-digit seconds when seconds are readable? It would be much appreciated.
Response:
8,07
